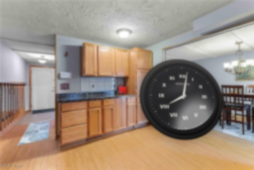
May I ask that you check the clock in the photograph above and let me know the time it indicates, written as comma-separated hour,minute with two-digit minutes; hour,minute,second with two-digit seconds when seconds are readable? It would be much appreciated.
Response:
8,02
